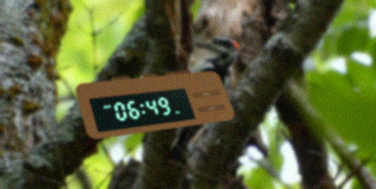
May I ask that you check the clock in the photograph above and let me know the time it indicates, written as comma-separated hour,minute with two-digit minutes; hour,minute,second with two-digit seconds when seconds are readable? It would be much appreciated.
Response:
6,49
